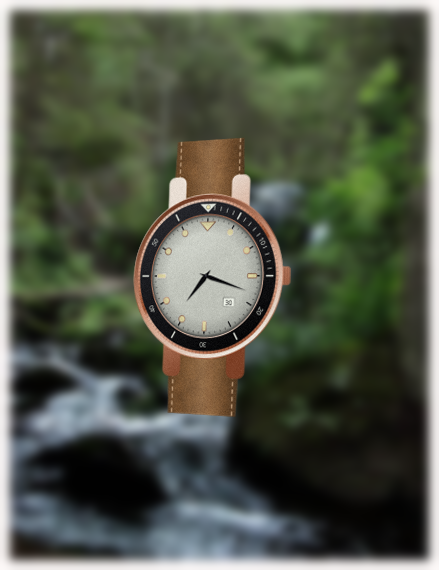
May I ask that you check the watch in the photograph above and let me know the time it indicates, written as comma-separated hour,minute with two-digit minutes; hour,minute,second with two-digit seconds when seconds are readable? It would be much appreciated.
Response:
7,18
